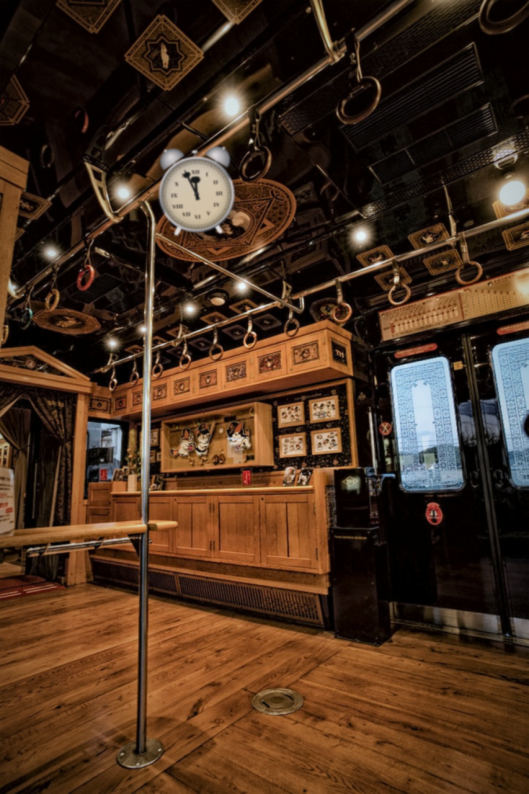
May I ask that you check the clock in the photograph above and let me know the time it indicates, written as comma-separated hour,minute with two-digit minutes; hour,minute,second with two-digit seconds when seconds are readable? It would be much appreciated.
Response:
11,56
